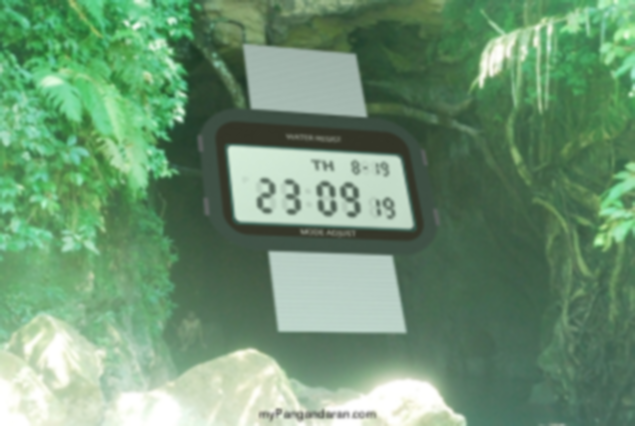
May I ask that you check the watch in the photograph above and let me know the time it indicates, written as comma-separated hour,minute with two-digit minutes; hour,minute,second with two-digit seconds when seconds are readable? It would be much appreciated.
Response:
23,09,19
